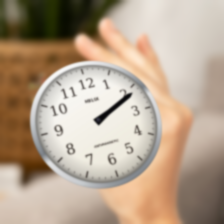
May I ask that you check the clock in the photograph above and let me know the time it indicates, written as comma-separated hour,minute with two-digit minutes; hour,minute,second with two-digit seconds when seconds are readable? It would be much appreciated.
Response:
2,11
